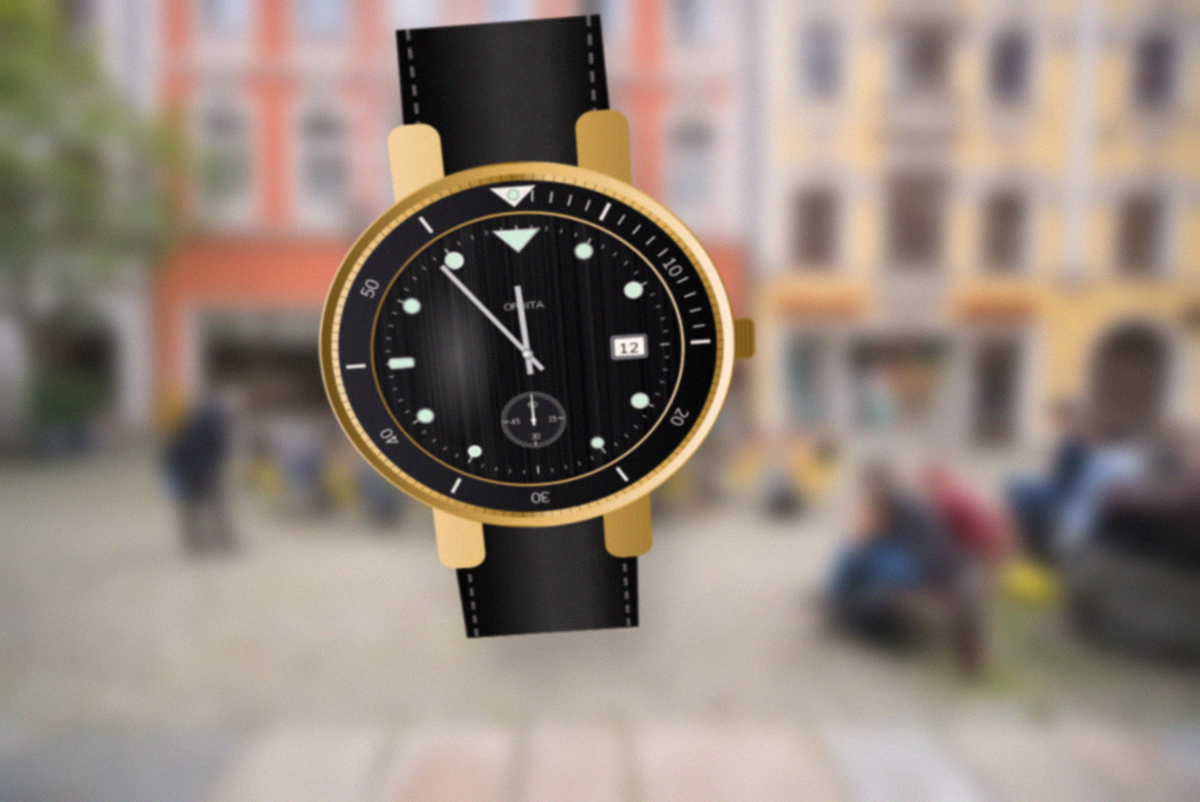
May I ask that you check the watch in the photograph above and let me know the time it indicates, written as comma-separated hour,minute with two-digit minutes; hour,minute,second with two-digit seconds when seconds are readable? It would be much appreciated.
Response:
11,54
